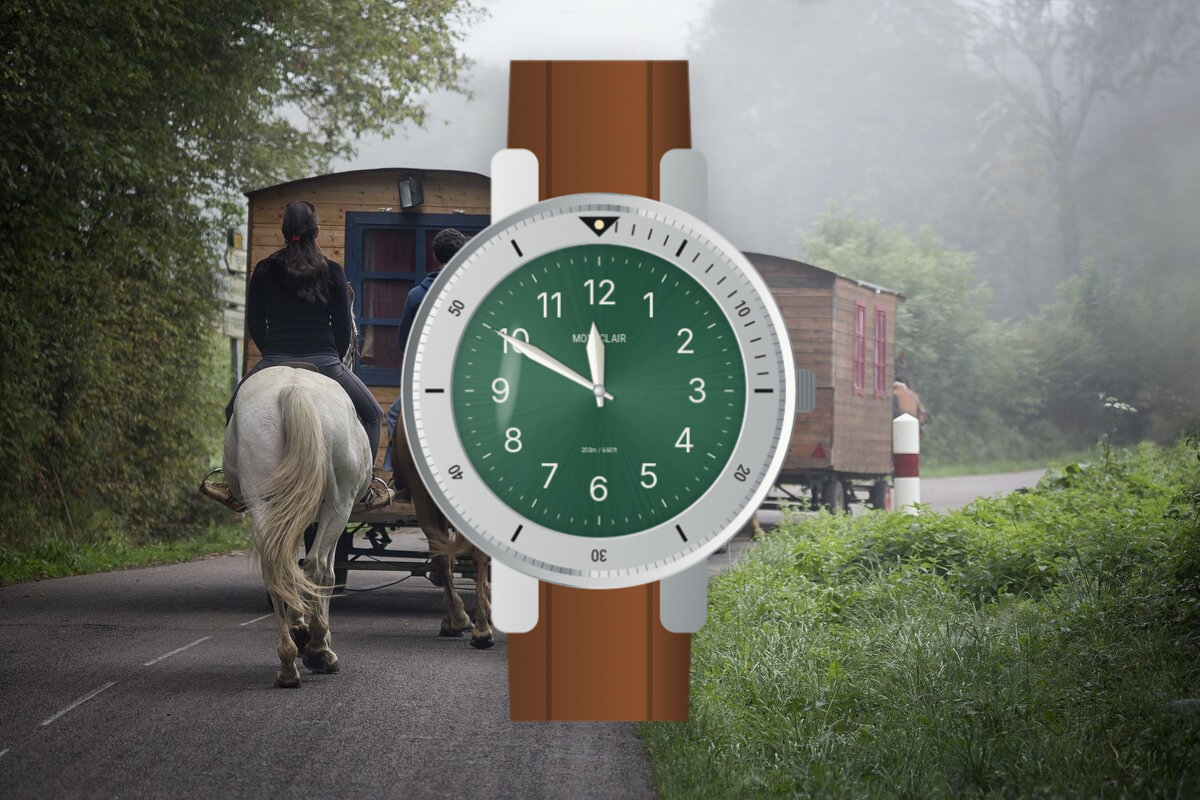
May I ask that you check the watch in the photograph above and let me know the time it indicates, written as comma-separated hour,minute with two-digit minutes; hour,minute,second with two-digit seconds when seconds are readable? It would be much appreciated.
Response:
11,50
